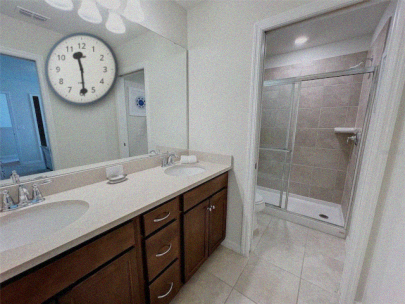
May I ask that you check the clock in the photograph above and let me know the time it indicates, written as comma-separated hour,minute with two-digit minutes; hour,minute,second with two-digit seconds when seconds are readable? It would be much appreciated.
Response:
11,29
